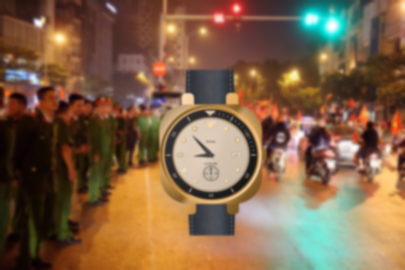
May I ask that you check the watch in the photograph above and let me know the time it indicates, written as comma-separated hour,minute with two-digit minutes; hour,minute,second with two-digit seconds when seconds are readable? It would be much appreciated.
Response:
8,53
